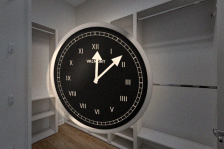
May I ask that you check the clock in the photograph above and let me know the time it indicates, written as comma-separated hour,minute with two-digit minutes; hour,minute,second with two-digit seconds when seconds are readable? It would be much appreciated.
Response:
12,08
